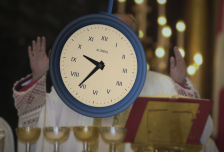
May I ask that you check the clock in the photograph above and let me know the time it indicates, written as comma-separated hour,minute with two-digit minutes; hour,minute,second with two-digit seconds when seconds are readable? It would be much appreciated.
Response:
9,36
